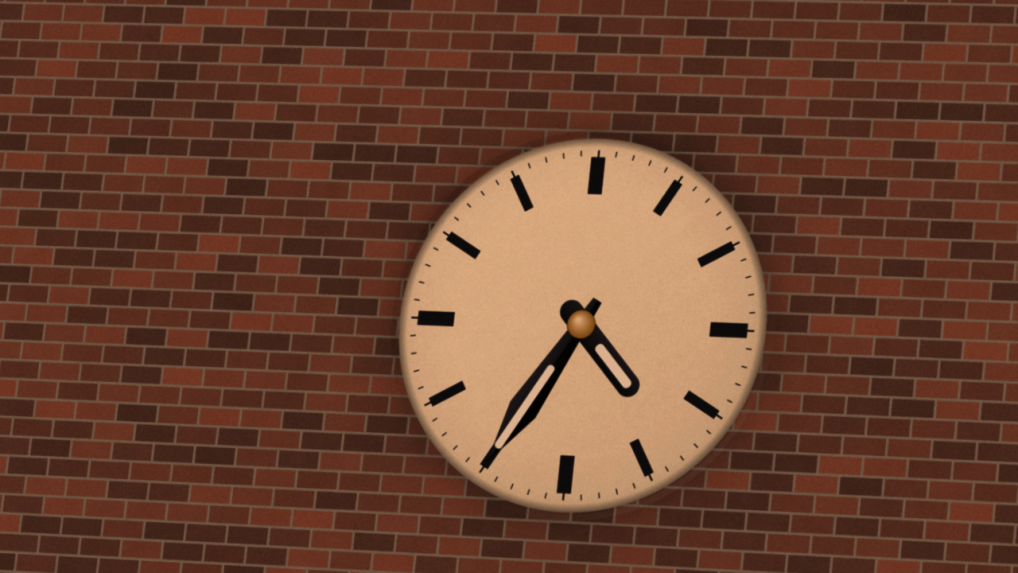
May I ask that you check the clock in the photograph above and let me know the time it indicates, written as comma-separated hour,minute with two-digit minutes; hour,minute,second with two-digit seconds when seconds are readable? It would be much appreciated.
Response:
4,35
